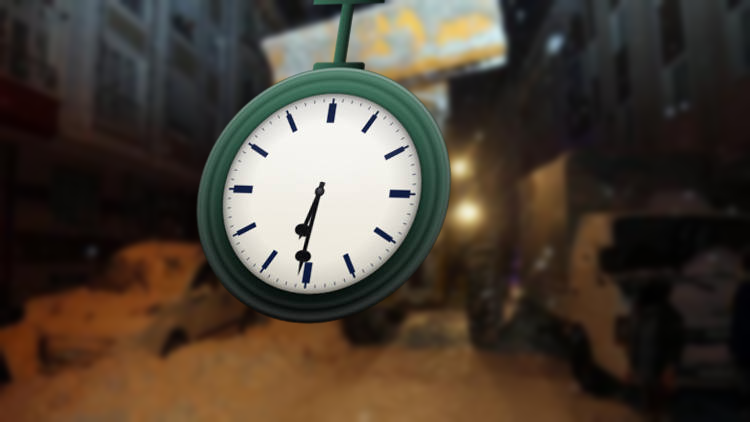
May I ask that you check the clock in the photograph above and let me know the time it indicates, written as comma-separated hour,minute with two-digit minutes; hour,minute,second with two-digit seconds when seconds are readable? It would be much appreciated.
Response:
6,31
